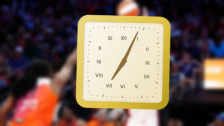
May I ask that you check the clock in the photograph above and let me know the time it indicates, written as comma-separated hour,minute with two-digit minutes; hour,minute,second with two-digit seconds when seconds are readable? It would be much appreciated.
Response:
7,04
